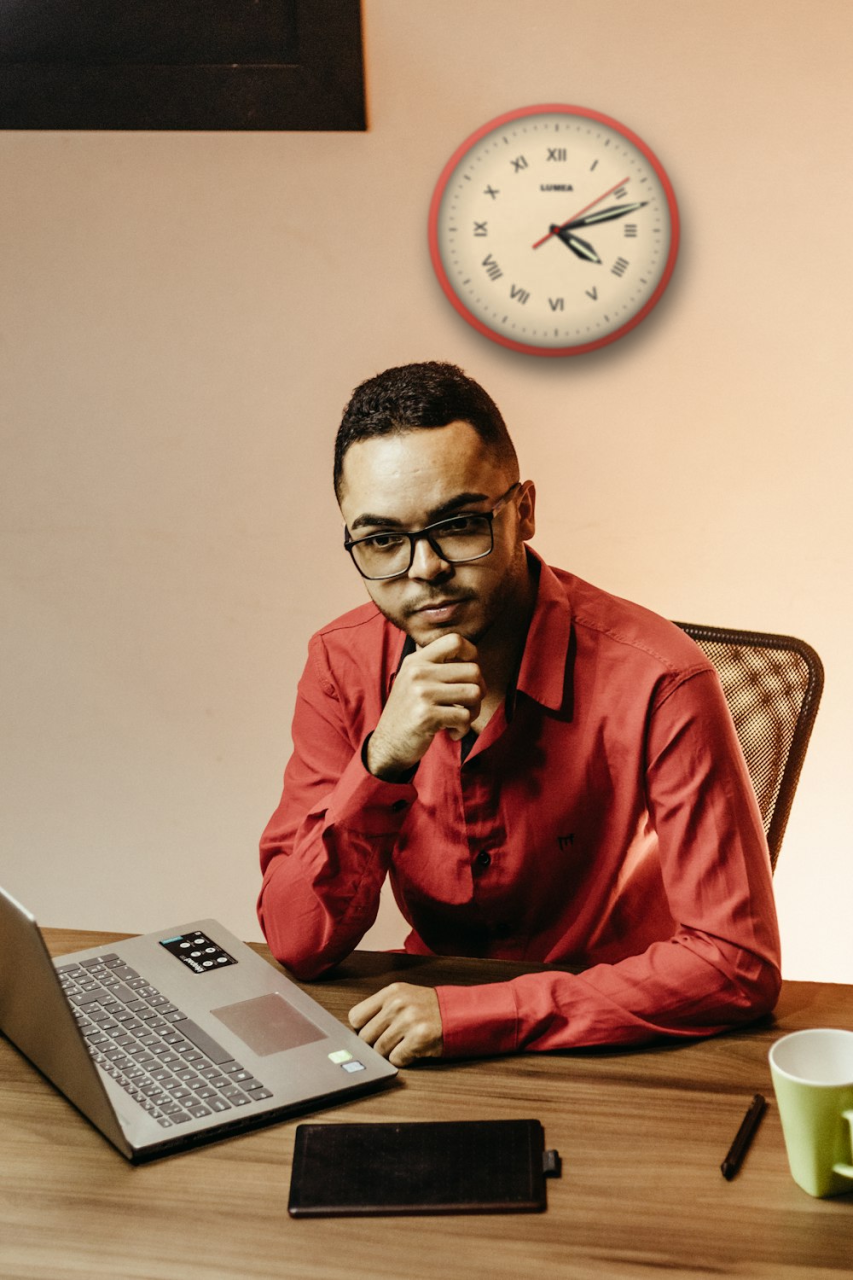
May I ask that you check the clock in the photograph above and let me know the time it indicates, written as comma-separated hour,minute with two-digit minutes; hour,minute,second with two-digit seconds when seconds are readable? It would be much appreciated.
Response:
4,12,09
